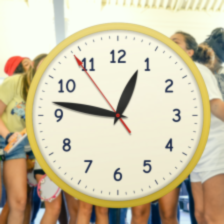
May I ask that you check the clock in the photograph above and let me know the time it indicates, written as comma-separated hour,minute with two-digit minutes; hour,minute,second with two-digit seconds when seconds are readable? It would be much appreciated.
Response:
12,46,54
